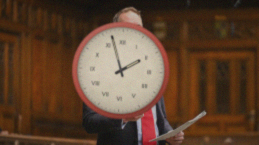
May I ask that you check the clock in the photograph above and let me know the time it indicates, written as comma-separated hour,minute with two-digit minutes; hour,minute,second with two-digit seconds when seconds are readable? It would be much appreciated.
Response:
1,57
